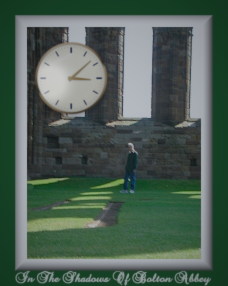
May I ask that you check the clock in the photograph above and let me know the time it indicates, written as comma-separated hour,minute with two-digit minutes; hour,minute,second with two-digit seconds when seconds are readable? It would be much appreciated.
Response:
3,08
